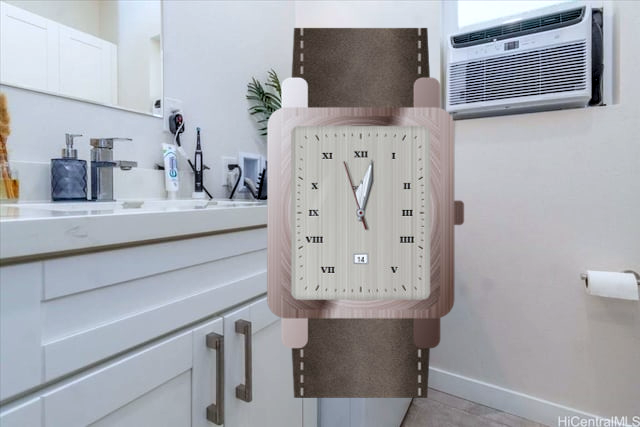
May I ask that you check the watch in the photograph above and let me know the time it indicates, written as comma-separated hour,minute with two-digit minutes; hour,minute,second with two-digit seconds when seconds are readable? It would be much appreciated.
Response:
12,01,57
